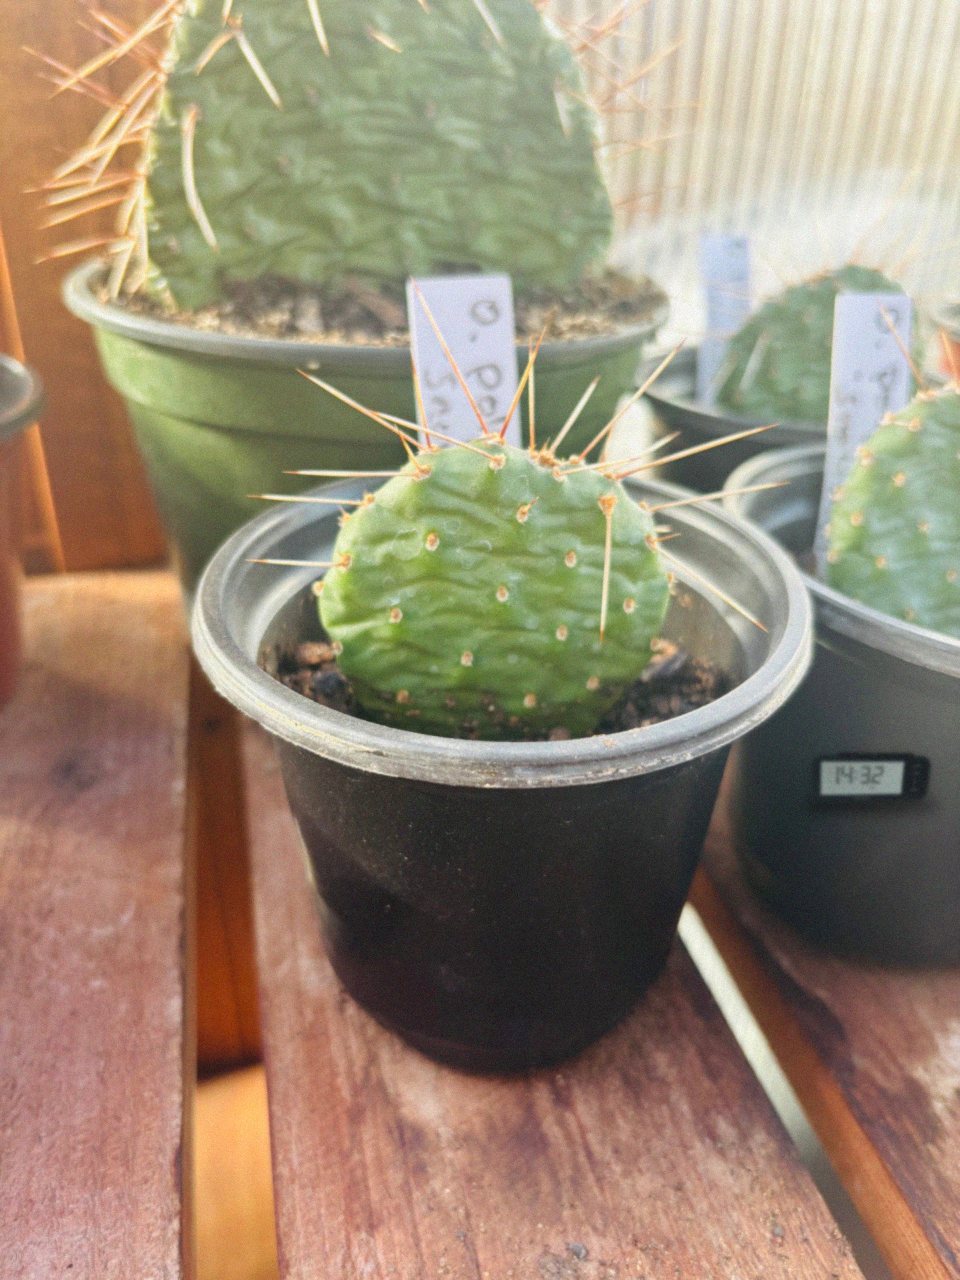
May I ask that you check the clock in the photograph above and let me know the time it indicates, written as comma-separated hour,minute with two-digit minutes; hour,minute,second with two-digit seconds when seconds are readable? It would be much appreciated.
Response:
14,32
